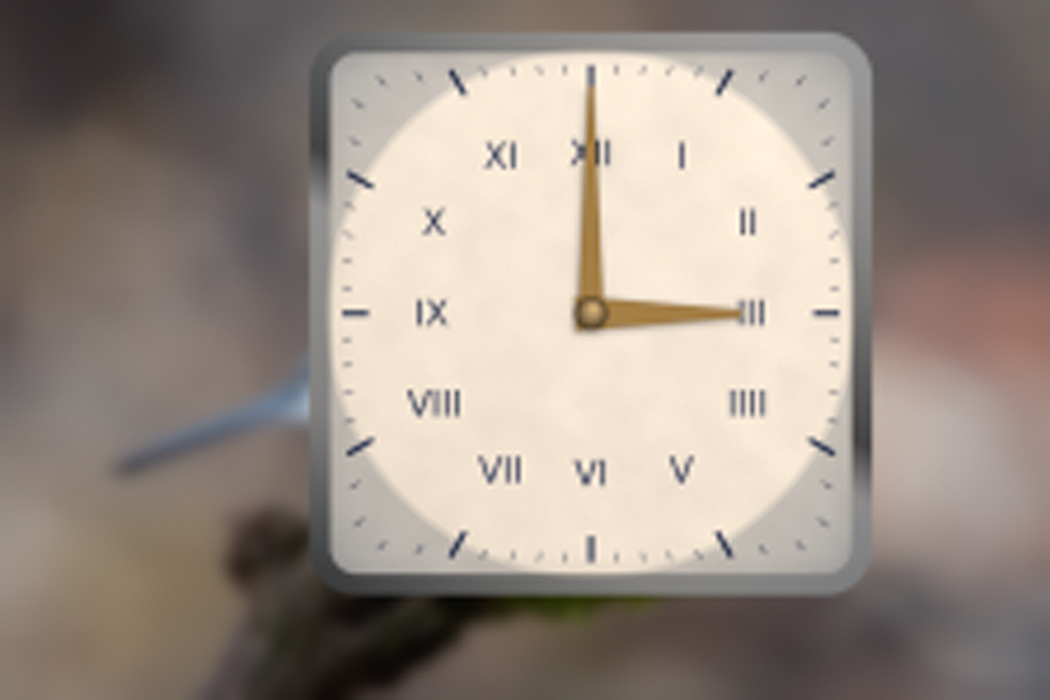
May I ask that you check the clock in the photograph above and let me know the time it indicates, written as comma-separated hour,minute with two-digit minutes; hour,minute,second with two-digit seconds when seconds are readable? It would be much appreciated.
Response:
3,00
